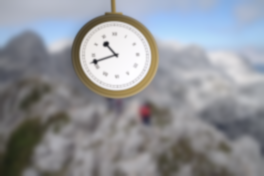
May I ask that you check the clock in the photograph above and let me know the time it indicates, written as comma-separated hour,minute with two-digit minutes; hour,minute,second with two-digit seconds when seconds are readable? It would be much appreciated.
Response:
10,42
